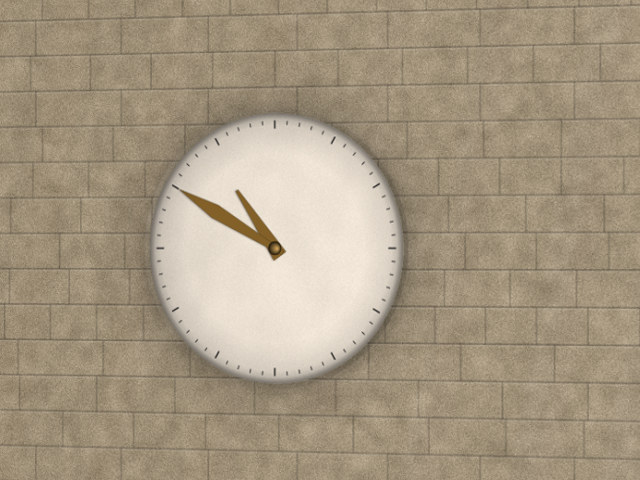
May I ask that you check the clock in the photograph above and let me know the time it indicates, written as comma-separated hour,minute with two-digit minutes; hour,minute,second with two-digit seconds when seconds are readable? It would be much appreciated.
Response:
10,50
